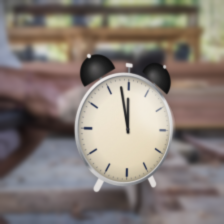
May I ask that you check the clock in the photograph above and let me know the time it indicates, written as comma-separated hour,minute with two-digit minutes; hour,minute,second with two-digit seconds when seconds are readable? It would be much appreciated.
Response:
11,58
